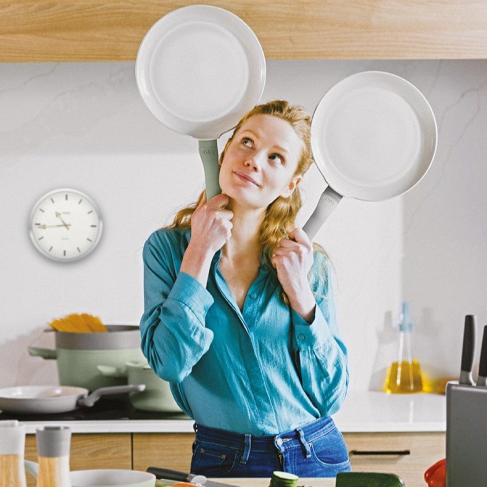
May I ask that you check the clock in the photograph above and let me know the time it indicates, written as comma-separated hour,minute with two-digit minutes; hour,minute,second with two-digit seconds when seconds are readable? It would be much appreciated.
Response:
10,44
